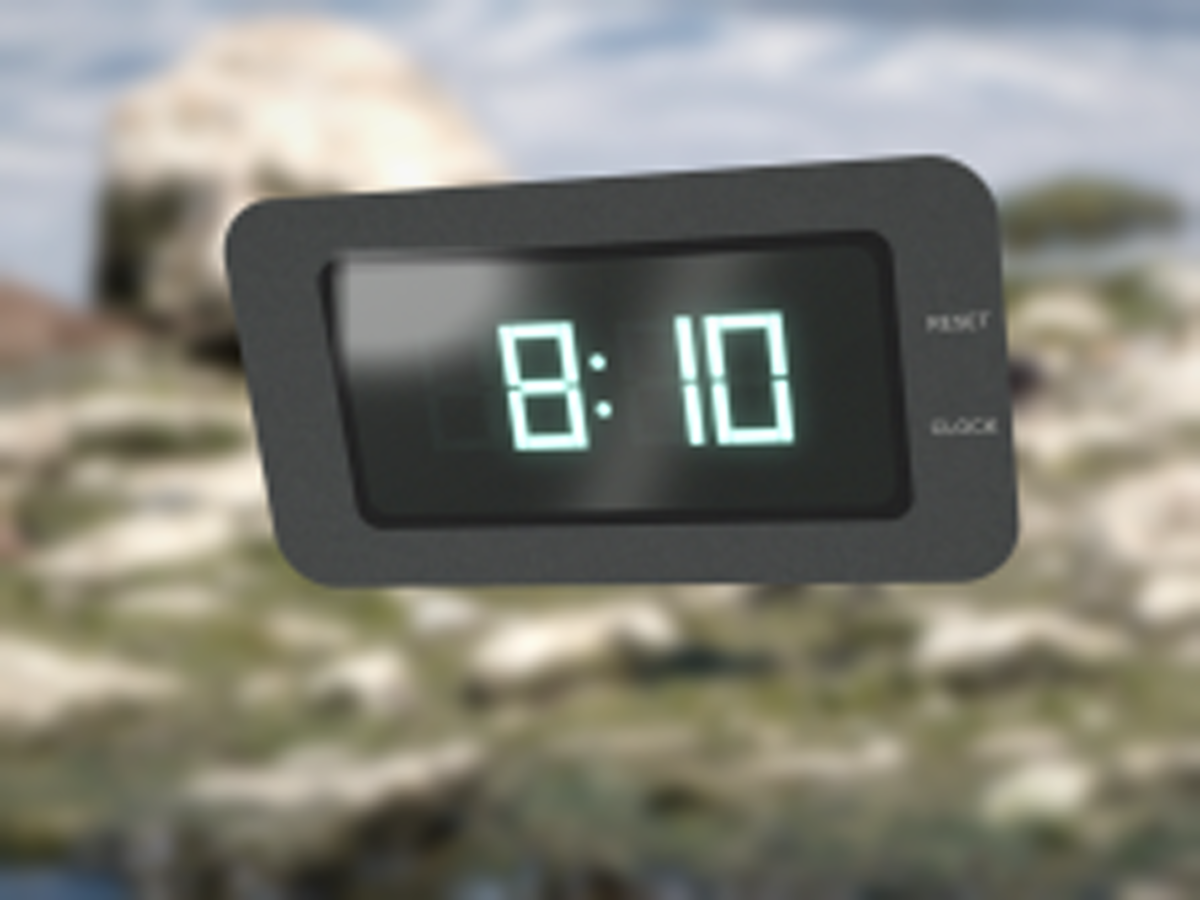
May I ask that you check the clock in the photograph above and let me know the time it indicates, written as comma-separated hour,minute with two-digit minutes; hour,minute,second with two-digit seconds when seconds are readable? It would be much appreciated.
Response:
8,10
